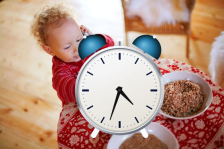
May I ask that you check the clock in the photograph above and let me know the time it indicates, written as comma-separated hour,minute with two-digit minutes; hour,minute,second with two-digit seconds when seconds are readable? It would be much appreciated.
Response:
4,33
